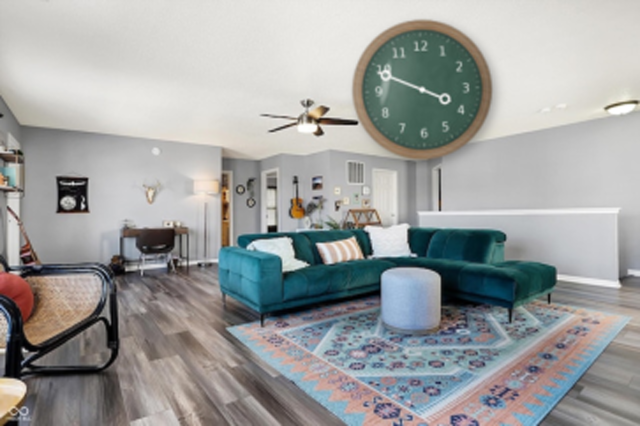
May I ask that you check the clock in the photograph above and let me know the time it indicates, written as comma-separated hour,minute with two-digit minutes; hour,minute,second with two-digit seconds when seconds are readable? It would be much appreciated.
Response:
3,49
